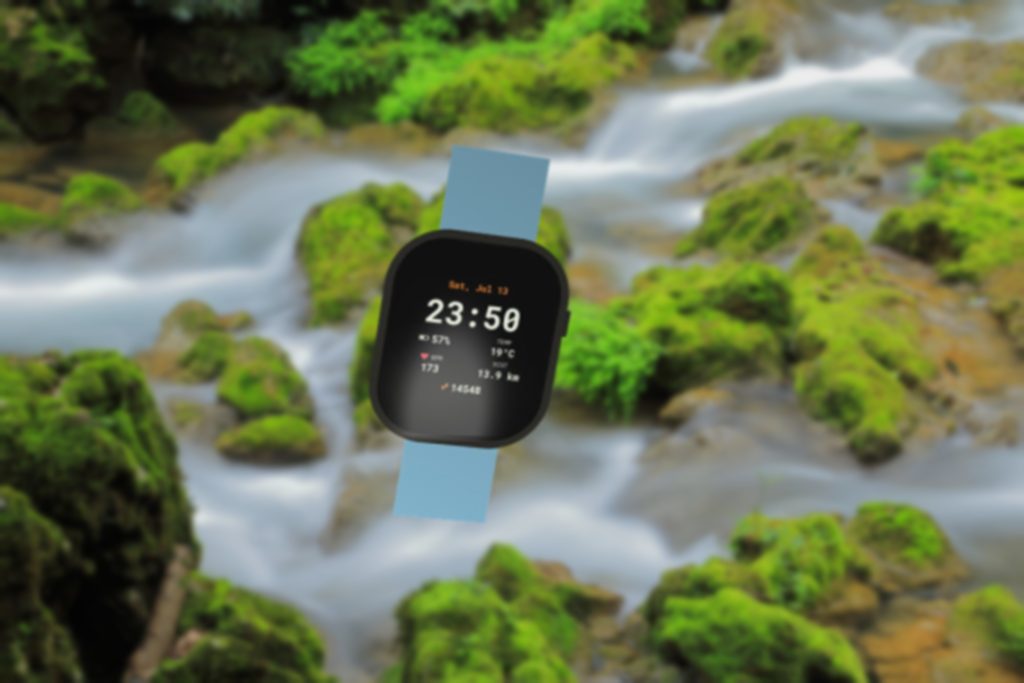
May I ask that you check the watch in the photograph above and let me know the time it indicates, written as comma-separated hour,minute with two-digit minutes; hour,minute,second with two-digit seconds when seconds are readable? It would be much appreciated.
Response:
23,50
